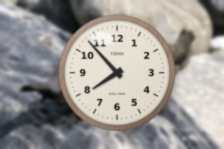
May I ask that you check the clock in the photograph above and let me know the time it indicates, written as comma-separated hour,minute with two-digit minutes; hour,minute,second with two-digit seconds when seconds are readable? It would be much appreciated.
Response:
7,53
